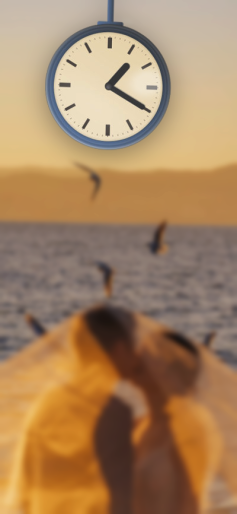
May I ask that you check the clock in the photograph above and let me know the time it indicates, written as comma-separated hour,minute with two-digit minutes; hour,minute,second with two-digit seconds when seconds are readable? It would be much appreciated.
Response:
1,20
